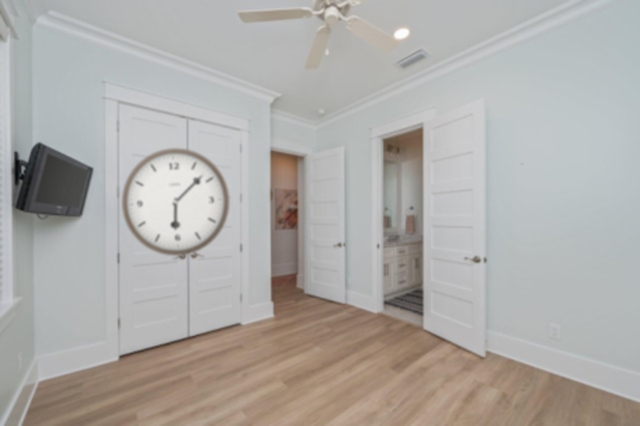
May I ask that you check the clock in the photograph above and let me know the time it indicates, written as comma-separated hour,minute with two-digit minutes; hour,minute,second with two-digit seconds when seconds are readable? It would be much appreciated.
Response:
6,08
